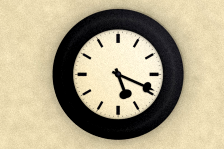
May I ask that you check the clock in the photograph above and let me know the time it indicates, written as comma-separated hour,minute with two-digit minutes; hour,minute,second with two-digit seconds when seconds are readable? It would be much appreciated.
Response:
5,19
